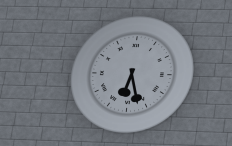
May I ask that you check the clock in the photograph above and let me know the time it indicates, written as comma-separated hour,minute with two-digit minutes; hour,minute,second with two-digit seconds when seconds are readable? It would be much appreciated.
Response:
6,27
